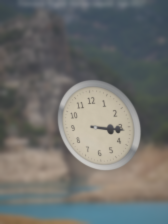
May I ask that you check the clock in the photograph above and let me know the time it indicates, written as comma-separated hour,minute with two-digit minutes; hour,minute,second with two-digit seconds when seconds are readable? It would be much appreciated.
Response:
3,16
